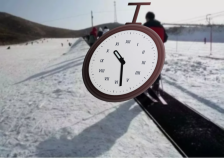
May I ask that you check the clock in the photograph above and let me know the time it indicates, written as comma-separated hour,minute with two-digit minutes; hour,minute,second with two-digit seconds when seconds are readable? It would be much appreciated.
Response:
10,28
